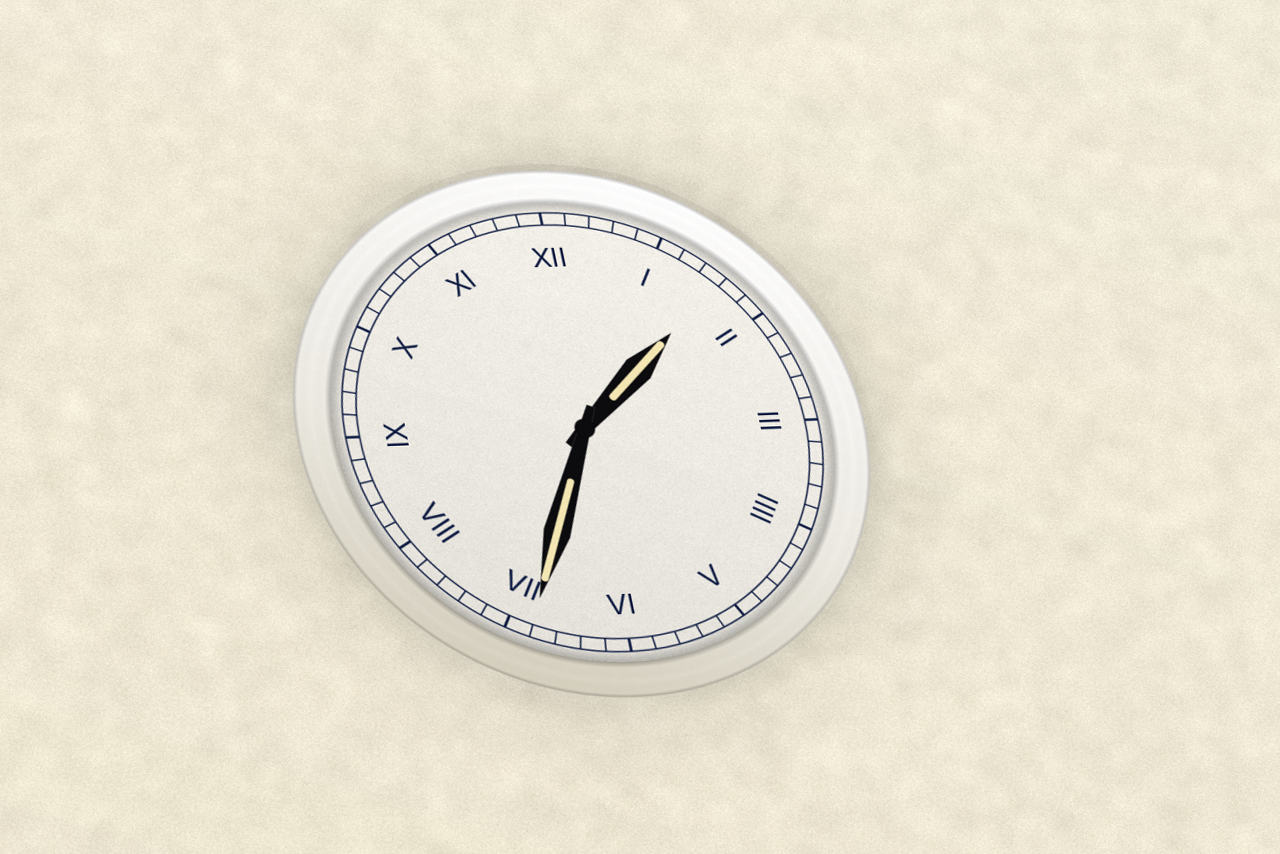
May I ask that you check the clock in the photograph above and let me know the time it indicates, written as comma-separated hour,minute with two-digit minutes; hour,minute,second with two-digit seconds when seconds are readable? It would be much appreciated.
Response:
1,34
